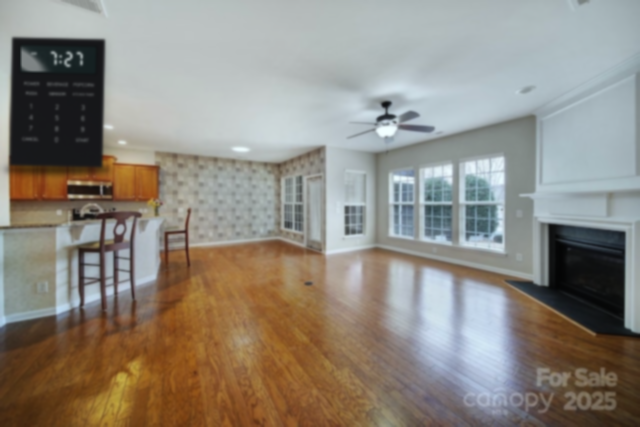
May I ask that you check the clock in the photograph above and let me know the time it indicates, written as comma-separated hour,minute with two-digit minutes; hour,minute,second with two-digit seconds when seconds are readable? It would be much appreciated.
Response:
7,27
